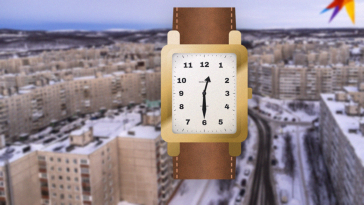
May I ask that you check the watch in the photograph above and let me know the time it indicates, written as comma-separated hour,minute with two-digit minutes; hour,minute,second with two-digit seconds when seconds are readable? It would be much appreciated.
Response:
12,30
